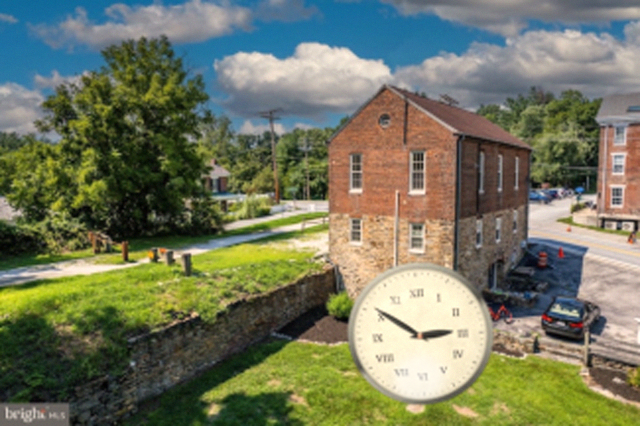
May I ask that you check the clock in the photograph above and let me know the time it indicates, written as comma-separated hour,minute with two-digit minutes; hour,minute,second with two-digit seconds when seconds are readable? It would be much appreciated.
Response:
2,51
